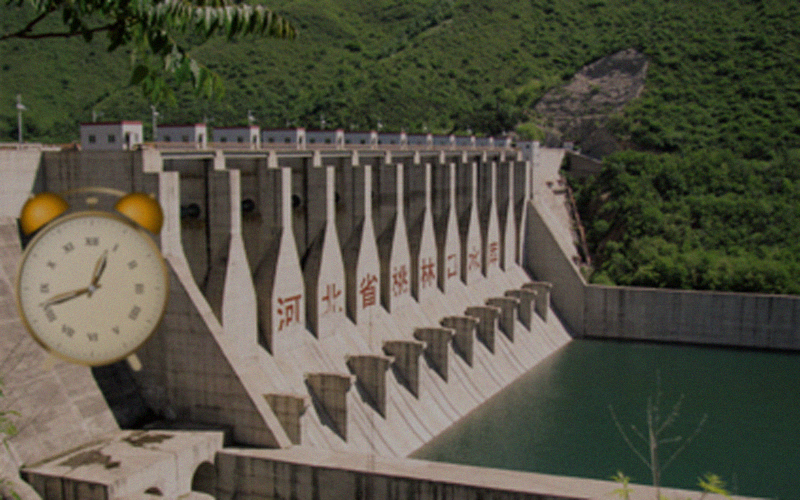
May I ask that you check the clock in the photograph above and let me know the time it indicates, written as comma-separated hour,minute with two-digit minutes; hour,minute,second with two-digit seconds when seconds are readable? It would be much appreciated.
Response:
12,42
